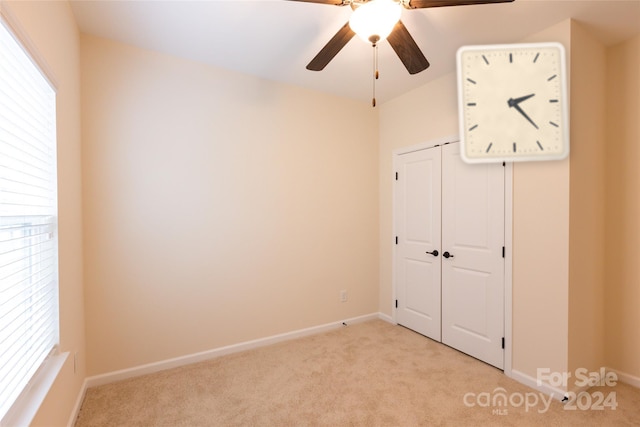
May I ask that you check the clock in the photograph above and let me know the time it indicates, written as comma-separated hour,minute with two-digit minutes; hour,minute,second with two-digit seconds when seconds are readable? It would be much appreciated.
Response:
2,23
